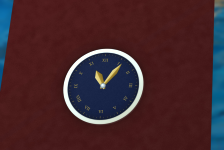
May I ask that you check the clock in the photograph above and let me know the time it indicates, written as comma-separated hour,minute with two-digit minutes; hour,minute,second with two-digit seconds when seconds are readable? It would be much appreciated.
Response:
11,06
